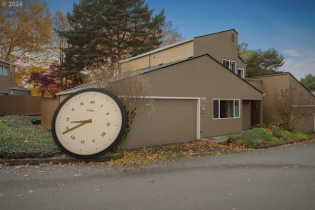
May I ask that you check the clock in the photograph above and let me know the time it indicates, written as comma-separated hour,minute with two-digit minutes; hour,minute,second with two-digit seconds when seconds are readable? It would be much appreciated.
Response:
8,39
